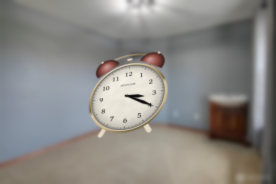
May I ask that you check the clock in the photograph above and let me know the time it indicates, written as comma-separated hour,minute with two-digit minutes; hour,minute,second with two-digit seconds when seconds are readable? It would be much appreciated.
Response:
3,20
